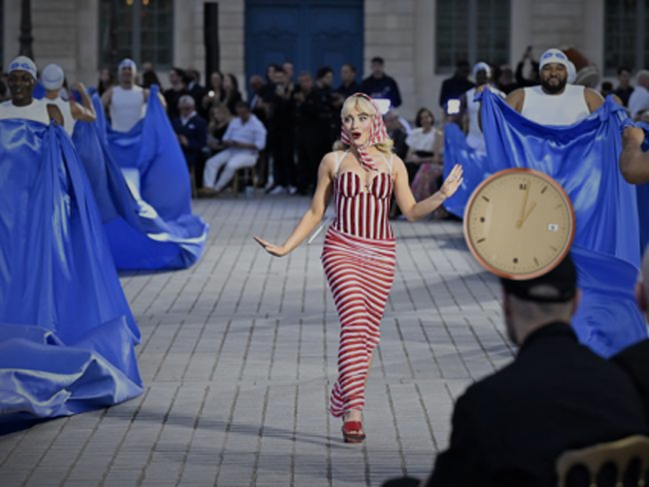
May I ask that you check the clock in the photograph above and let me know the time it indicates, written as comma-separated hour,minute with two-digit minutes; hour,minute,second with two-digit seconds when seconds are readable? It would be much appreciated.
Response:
1,01
